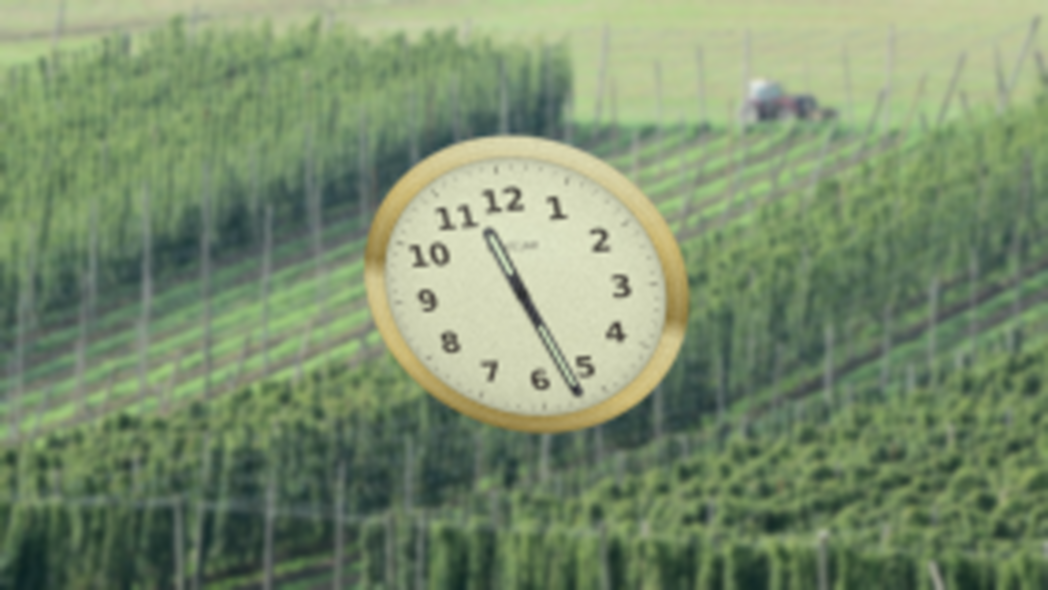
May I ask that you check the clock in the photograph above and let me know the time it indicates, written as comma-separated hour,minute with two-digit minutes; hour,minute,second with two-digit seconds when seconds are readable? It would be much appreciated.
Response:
11,27
